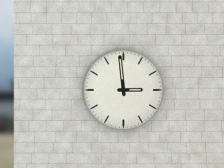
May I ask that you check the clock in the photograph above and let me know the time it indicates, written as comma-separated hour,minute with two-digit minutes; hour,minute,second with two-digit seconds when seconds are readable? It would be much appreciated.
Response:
2,59
